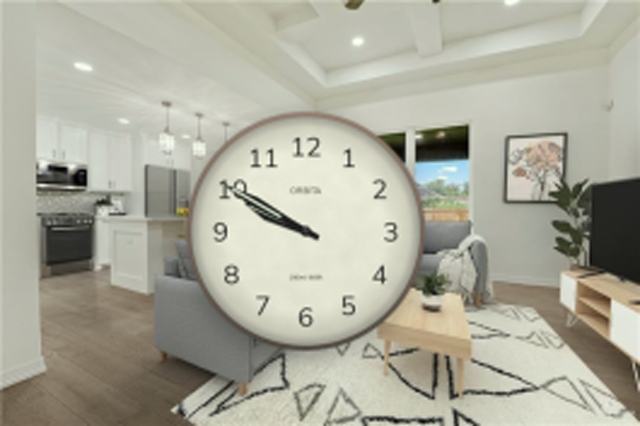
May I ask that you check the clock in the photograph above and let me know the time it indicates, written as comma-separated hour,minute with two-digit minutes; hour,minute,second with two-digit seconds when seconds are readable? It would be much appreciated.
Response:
9,50
